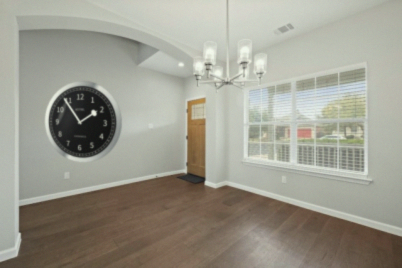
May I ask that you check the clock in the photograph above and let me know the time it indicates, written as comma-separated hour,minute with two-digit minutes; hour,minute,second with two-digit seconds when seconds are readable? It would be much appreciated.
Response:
1,54
